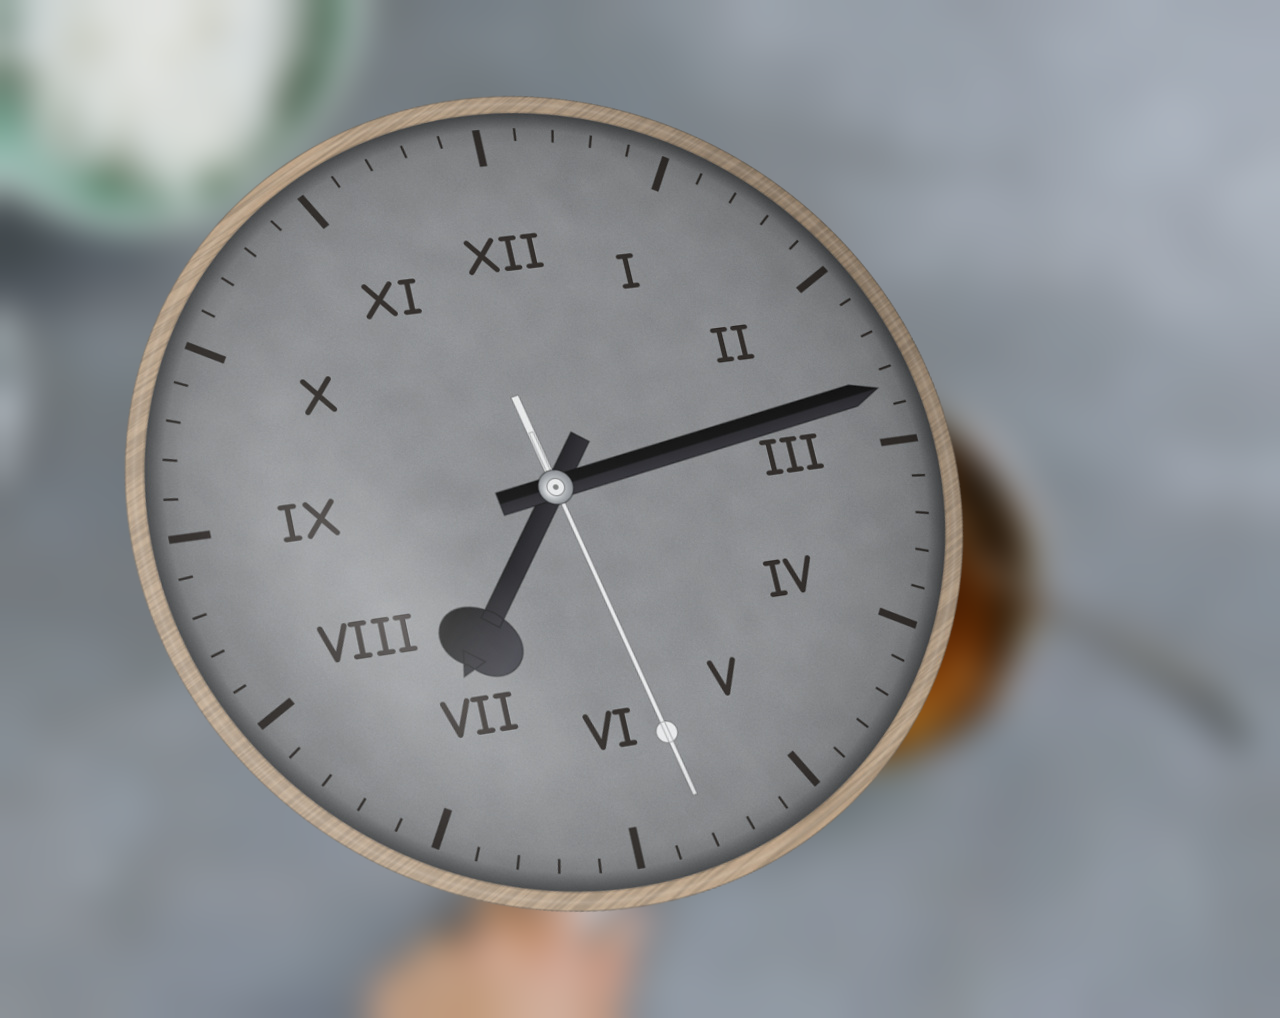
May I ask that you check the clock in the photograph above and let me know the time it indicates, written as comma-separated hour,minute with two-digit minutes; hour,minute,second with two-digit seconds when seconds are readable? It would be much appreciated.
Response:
7,13,28
